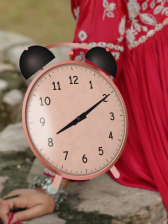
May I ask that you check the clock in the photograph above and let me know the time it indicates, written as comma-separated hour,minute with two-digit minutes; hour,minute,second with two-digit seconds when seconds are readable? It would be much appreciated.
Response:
8,10
